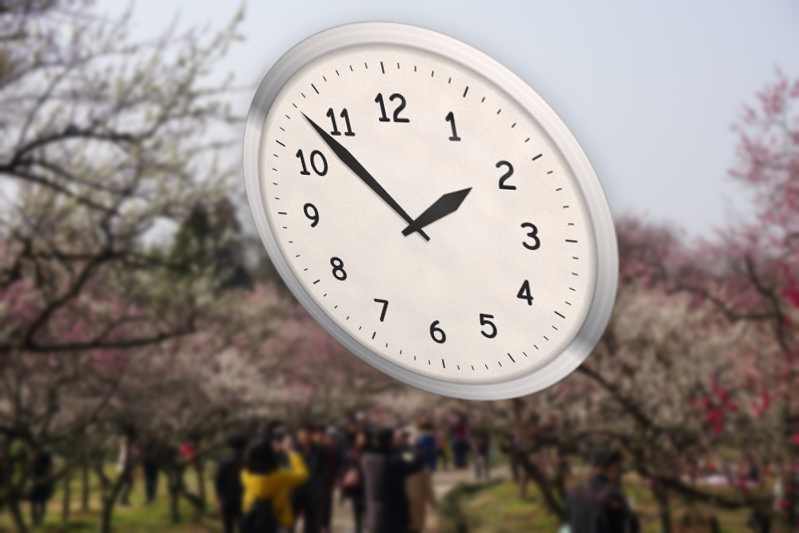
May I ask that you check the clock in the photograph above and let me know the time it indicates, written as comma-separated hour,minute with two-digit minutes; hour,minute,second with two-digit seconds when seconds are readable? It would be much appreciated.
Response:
1,53
